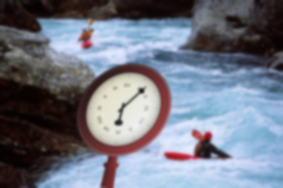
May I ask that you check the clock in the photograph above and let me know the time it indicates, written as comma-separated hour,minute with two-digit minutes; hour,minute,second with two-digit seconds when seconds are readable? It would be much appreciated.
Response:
6,07
